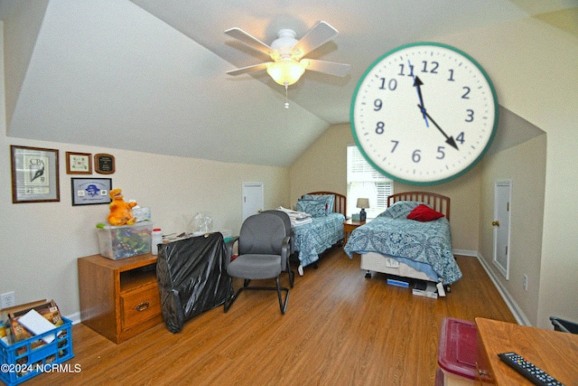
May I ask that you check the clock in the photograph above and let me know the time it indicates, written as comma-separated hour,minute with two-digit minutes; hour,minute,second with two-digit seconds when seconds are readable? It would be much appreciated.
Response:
11,21,56
